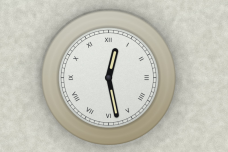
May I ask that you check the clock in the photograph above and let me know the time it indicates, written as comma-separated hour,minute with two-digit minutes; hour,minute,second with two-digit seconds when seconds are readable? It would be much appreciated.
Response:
12,28
